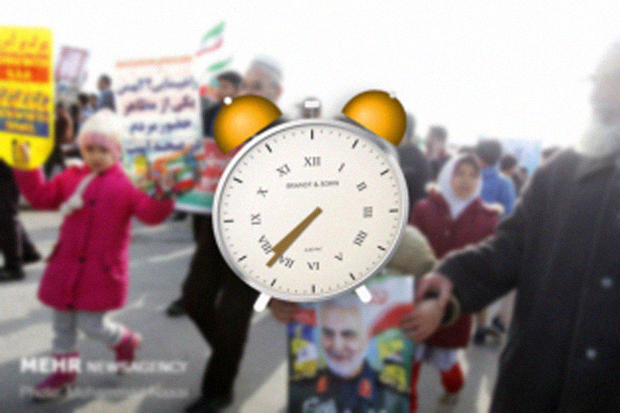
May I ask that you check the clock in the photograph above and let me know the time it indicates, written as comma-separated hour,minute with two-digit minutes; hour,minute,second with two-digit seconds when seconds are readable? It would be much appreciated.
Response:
7,37
